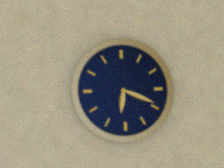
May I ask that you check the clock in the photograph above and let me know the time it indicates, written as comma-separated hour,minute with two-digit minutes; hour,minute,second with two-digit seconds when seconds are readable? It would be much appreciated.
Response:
6,19
